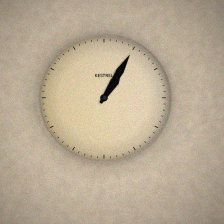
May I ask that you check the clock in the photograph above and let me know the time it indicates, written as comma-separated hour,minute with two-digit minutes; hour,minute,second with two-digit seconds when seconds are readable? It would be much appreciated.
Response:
1,05
